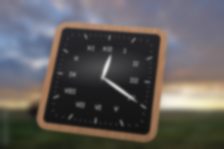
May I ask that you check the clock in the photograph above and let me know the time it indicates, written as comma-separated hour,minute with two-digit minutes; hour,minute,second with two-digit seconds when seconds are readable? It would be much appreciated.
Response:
12,20
